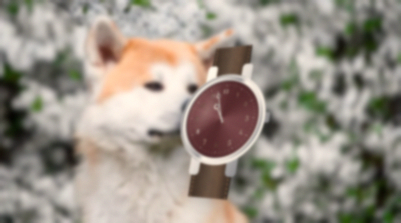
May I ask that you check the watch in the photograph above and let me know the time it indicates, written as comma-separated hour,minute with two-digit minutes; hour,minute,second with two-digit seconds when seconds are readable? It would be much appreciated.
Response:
10,57
